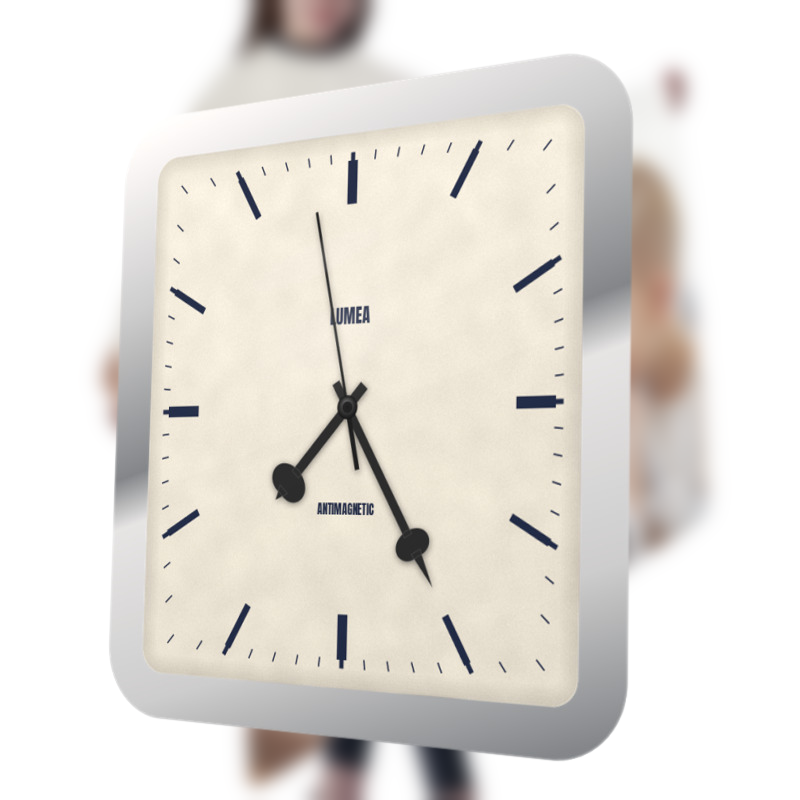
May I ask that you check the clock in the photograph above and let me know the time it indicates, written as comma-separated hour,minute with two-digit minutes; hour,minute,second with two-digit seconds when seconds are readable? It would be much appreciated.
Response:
7,24,58
